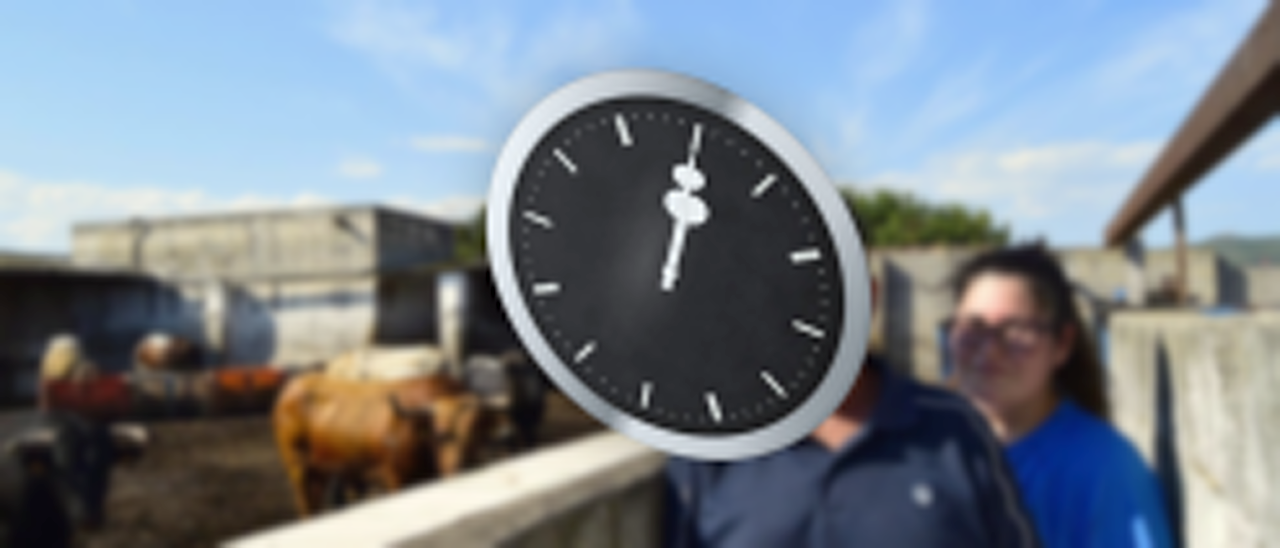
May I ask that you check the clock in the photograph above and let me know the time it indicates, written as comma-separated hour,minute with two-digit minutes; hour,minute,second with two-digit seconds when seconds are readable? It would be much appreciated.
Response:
1,05
